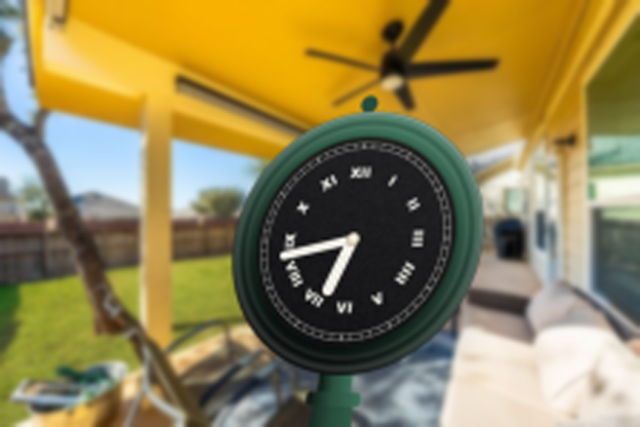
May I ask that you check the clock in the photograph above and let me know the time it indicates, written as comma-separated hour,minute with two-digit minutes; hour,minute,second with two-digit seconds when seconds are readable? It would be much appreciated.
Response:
6,43
